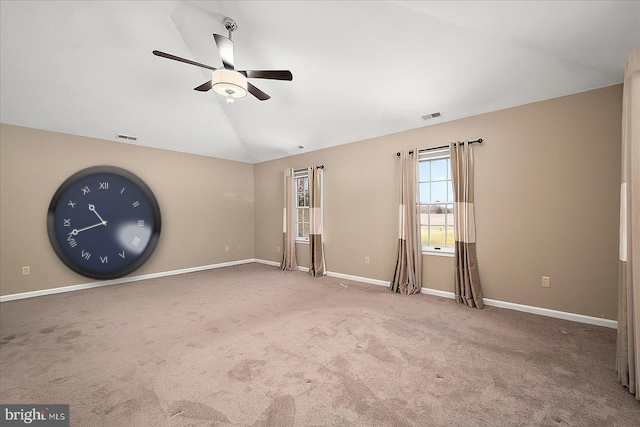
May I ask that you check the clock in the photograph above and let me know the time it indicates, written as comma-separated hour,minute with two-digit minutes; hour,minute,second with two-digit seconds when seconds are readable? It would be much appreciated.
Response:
10,42
